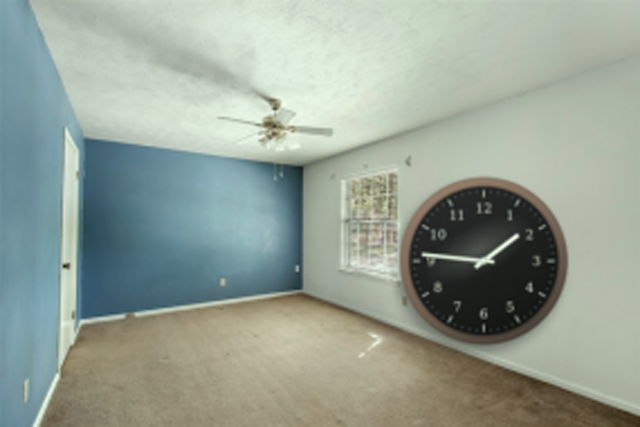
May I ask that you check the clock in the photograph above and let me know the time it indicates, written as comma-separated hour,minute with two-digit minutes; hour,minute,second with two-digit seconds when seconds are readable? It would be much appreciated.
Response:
1,46
